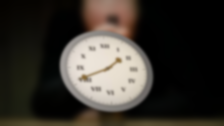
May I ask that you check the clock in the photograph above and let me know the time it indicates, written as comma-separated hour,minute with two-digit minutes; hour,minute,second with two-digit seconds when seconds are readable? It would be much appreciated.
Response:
1,41
